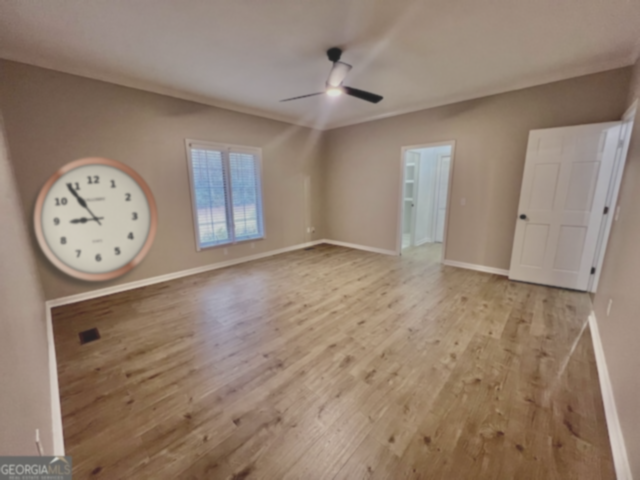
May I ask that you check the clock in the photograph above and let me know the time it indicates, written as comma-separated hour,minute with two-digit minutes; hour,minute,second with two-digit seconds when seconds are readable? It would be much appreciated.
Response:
8,54
